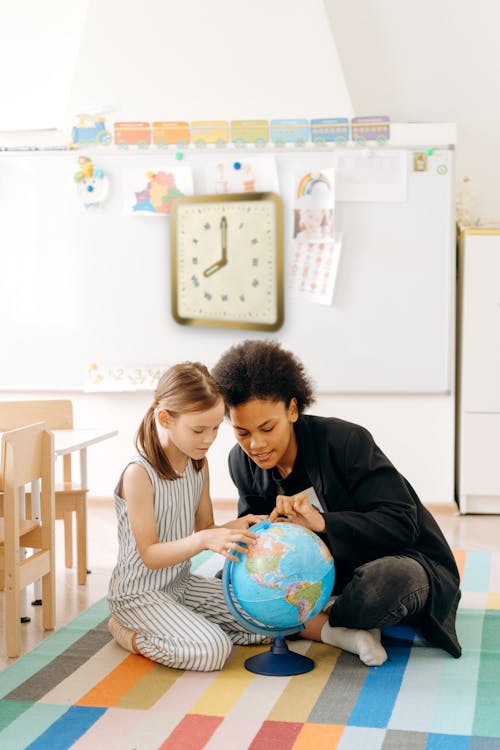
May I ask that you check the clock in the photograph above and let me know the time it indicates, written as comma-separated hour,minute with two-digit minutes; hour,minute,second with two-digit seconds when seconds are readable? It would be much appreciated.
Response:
8,00
